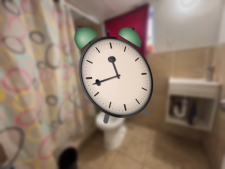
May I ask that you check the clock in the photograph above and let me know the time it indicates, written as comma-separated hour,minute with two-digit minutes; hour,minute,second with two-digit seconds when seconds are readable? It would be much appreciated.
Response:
11,43
